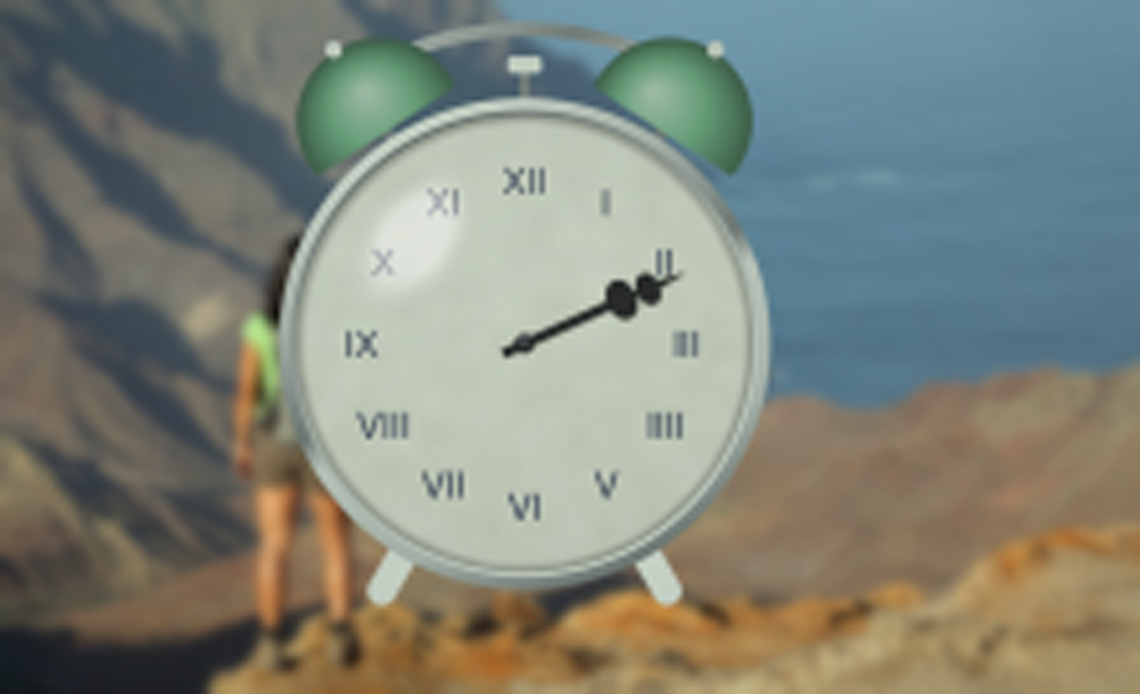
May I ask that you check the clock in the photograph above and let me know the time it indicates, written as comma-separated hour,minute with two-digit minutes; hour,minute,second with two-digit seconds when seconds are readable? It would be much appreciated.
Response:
2,11
